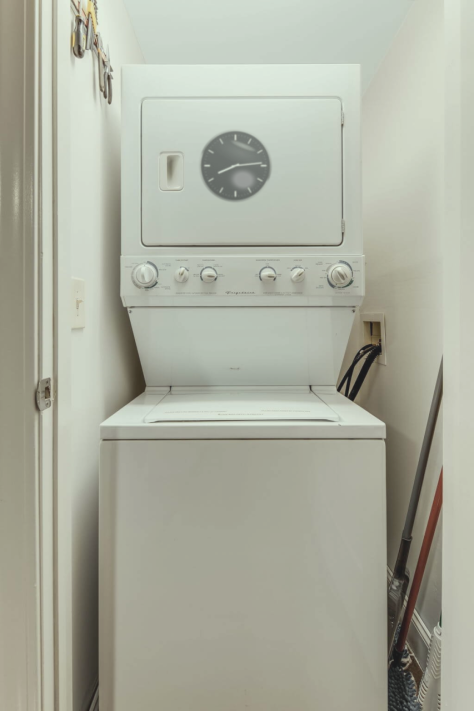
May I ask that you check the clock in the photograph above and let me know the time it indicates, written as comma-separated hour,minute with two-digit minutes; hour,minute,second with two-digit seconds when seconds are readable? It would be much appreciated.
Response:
8,14
